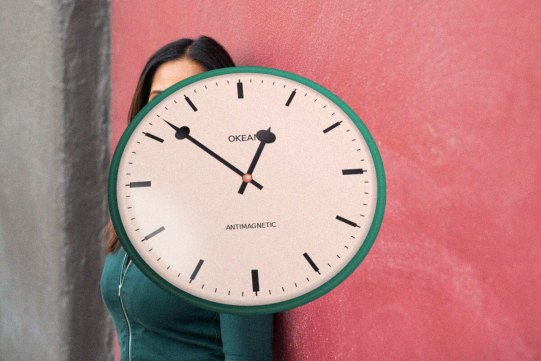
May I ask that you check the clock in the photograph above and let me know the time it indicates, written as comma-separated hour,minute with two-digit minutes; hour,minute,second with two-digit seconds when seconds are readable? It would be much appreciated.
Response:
12,52
